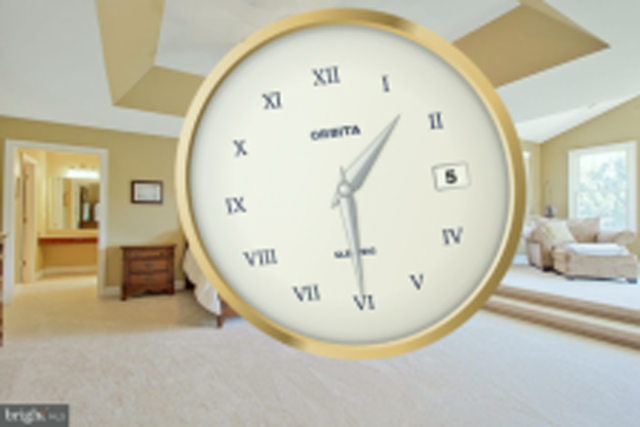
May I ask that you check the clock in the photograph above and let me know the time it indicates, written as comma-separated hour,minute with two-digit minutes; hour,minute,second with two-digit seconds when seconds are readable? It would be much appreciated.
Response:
1,30
